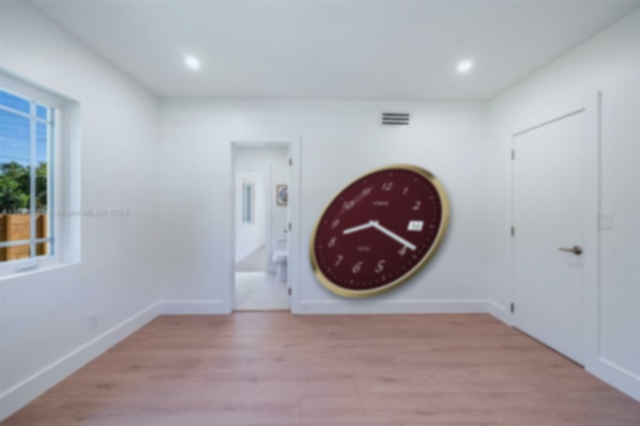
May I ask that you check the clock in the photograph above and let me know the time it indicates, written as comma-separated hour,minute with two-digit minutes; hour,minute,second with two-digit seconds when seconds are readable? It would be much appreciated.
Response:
8,19
